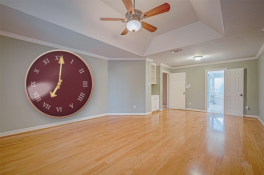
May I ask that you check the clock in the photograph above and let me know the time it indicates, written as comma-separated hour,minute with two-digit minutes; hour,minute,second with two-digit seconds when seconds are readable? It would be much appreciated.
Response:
7,01
